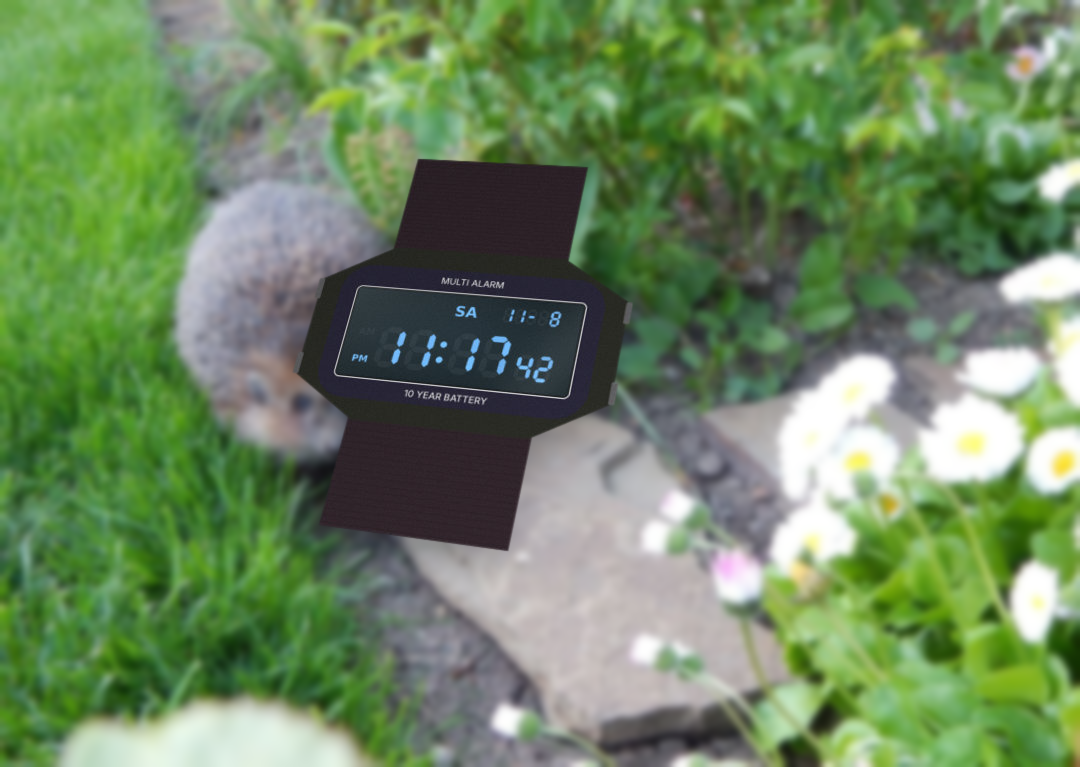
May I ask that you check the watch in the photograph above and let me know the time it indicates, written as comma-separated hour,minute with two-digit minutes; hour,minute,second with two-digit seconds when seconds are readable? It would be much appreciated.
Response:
11,17,42
